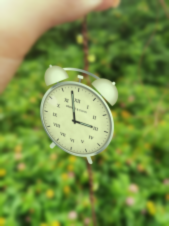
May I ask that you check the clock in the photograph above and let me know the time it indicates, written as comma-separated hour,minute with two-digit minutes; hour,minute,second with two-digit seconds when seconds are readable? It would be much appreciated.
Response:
2,58
